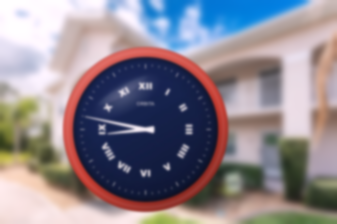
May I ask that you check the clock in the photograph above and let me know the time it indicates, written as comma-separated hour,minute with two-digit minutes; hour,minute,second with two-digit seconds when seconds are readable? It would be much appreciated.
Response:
8,47
